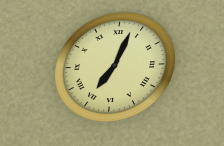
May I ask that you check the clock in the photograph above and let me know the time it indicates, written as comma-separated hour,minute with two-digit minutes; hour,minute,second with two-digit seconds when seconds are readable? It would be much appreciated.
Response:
7,03
